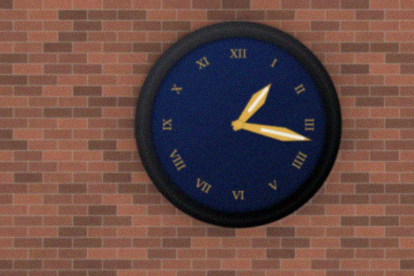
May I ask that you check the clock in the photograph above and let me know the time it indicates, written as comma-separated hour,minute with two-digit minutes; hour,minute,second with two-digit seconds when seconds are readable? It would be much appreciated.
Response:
1,17
